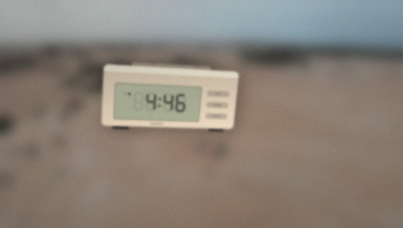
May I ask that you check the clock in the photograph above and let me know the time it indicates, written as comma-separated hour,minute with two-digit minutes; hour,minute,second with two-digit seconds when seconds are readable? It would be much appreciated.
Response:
4,46
